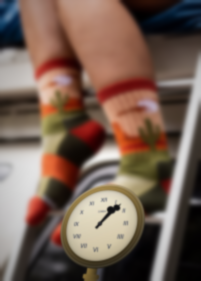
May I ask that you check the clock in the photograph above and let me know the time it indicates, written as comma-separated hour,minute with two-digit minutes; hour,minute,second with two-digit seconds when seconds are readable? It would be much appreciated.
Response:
1,07
